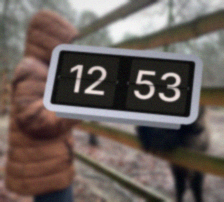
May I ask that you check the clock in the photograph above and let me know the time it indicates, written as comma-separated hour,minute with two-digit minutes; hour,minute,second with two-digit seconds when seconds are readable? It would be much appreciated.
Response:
12,53
